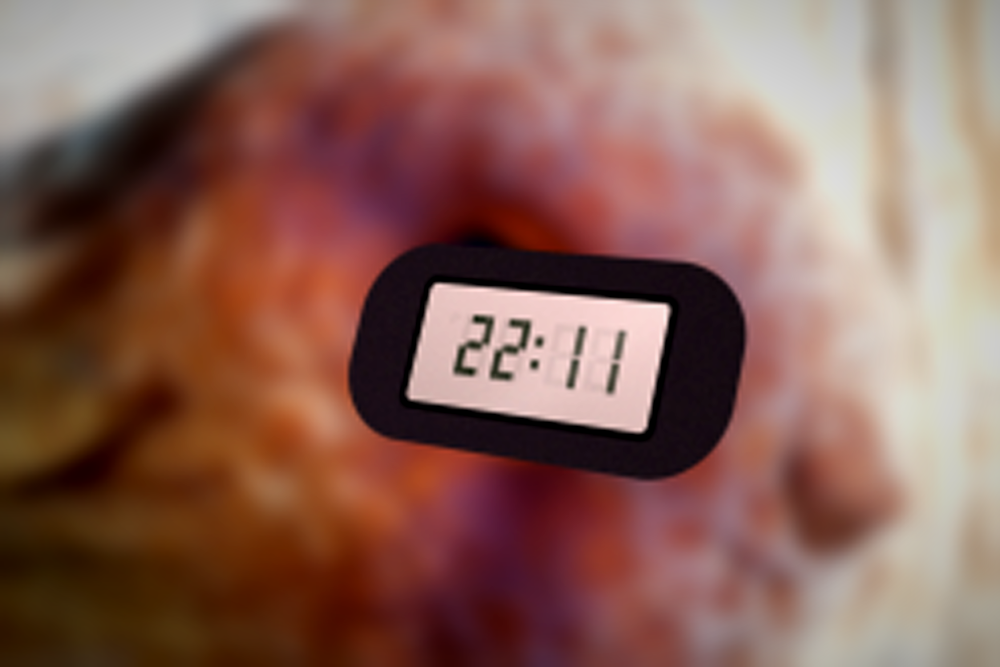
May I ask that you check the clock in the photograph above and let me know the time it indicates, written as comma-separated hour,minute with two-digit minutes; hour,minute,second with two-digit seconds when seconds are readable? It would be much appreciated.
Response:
22,11
